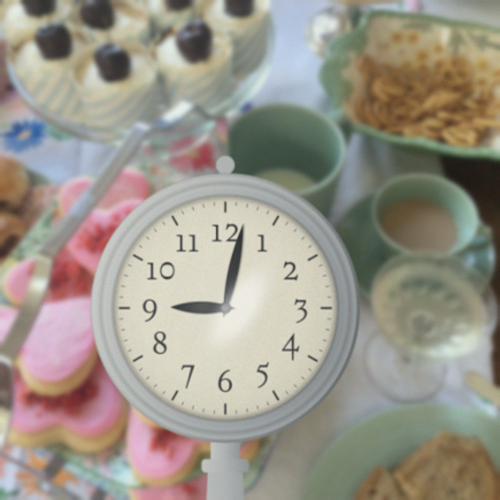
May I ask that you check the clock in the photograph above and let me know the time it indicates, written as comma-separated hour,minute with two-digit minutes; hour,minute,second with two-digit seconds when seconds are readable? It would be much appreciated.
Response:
9,02
